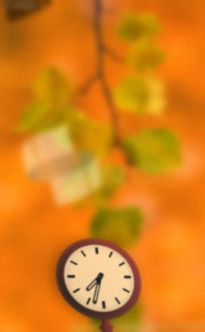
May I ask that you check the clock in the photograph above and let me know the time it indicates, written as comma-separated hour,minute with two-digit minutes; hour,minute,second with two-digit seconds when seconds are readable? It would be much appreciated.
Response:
7,33
